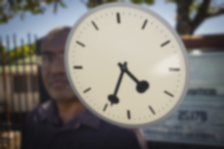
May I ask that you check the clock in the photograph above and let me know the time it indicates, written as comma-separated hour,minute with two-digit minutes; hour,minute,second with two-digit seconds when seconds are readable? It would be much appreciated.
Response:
4,34
